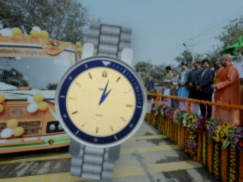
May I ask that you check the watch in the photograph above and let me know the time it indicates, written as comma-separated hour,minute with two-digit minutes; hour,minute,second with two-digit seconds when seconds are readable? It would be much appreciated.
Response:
1,02
